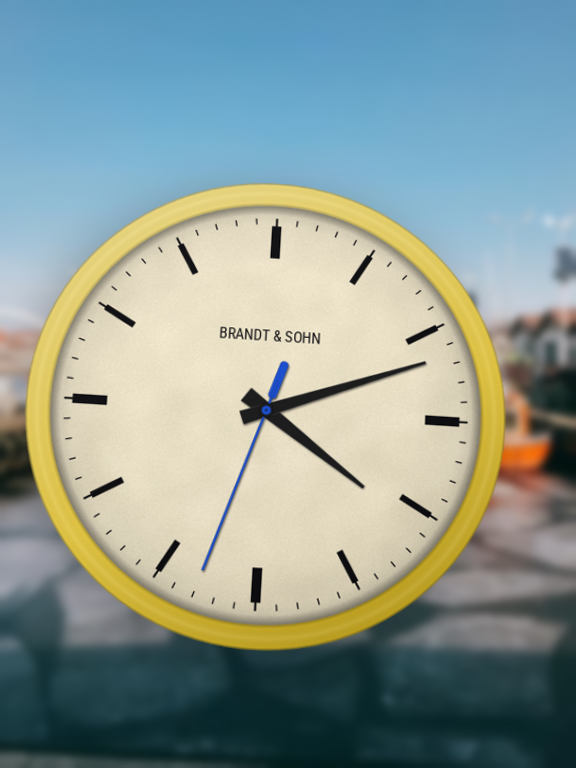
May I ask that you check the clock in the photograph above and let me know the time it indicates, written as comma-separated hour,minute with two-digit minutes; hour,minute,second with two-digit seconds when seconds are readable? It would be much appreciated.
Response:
4,11,33
